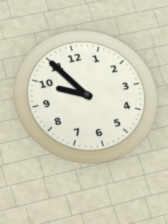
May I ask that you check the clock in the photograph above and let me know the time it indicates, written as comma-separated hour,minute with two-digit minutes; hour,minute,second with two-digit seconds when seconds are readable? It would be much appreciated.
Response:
9,55
